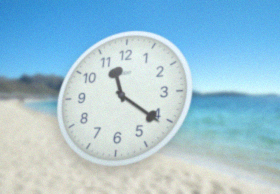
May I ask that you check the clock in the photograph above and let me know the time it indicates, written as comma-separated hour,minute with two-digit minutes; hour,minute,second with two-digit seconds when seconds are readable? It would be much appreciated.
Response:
11,21
